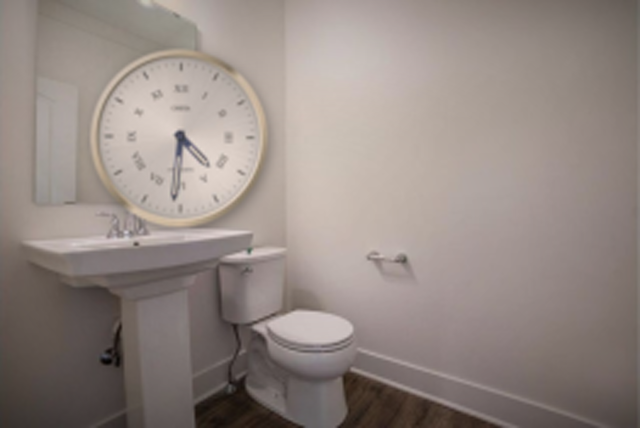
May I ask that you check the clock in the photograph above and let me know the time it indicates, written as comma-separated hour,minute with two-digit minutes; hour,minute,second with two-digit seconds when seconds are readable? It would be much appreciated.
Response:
4,31
